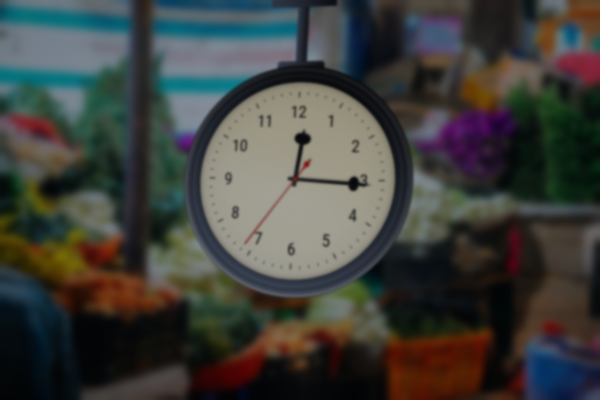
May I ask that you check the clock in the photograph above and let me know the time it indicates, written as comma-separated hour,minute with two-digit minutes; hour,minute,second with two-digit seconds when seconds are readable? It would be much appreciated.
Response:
12,15,36
